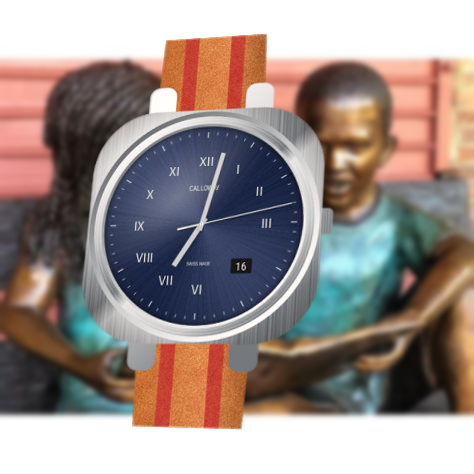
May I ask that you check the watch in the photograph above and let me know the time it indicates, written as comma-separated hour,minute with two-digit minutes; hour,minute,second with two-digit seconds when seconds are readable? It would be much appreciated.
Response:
7,02,13
